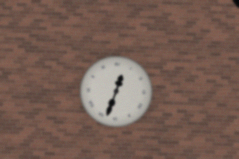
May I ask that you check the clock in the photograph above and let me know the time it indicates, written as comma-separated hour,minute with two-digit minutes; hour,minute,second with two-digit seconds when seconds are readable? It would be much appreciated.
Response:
12,33
